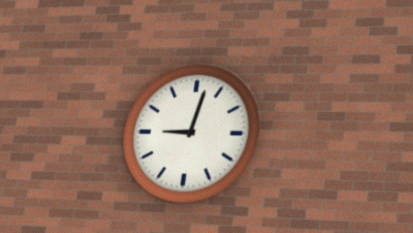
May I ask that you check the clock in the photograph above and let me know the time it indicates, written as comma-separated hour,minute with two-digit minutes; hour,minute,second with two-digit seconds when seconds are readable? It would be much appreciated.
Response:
9,02
